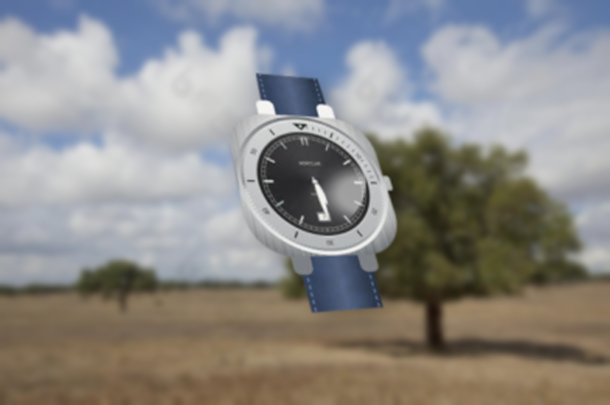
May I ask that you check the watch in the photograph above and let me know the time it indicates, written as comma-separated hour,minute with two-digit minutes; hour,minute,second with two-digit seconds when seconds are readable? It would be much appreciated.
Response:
5,29
